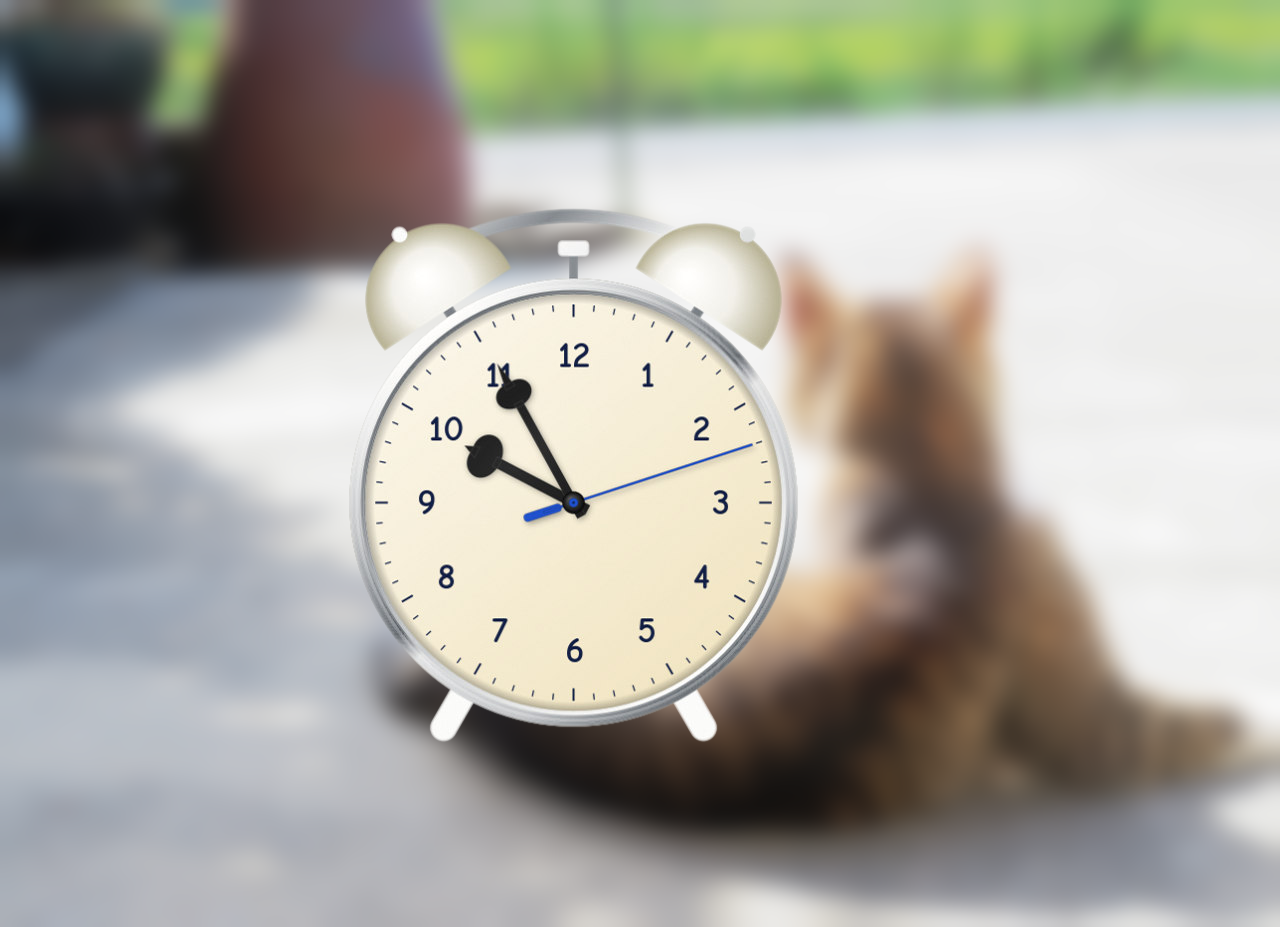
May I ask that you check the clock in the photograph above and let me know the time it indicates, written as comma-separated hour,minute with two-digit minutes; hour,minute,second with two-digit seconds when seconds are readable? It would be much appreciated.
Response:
9,55,12
